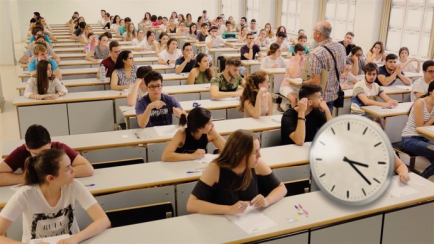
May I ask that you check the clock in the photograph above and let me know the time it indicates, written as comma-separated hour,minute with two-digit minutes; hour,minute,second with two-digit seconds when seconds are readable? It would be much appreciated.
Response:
3,22
